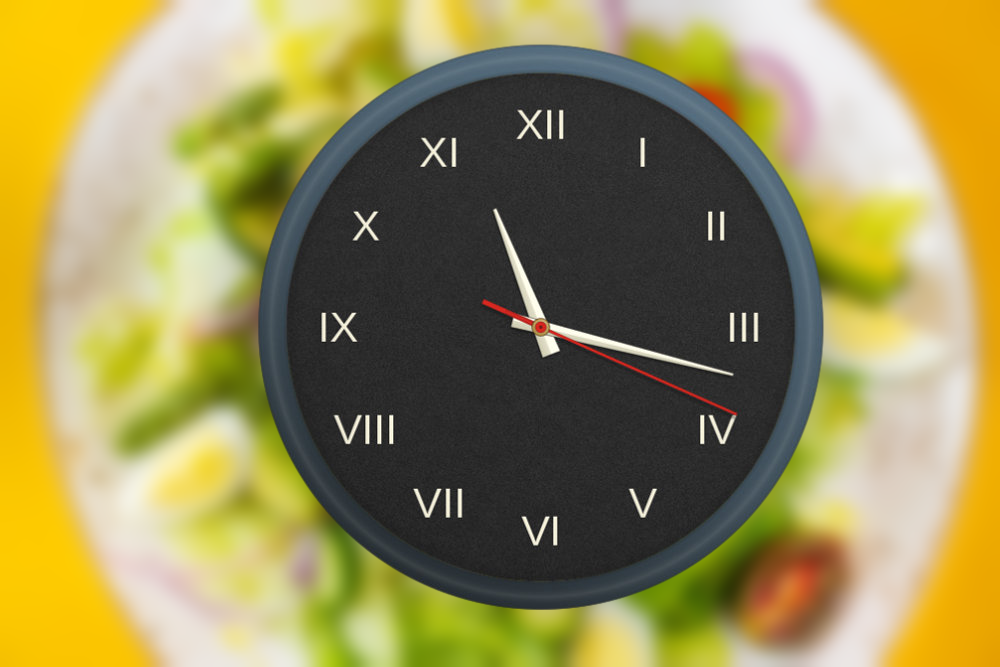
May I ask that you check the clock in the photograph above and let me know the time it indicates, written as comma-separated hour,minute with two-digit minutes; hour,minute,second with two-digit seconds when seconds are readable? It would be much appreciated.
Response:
11,17,19
